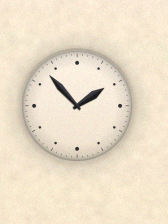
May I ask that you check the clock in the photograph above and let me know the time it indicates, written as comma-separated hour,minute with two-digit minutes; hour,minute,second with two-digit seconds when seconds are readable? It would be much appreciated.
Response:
1,53
